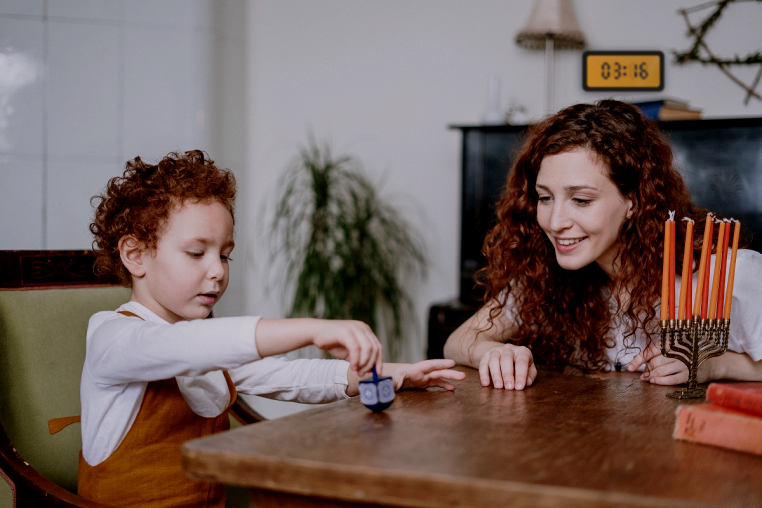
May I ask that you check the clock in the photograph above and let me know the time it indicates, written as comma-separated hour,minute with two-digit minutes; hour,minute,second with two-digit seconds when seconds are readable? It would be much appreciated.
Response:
3,16
